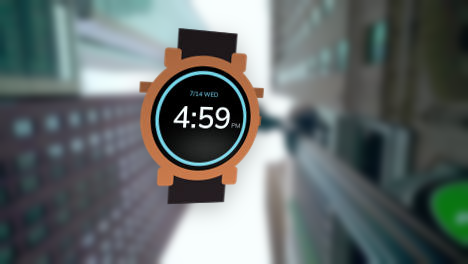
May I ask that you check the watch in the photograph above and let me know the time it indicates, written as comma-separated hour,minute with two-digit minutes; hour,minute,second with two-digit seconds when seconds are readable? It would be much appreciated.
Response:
4,59
